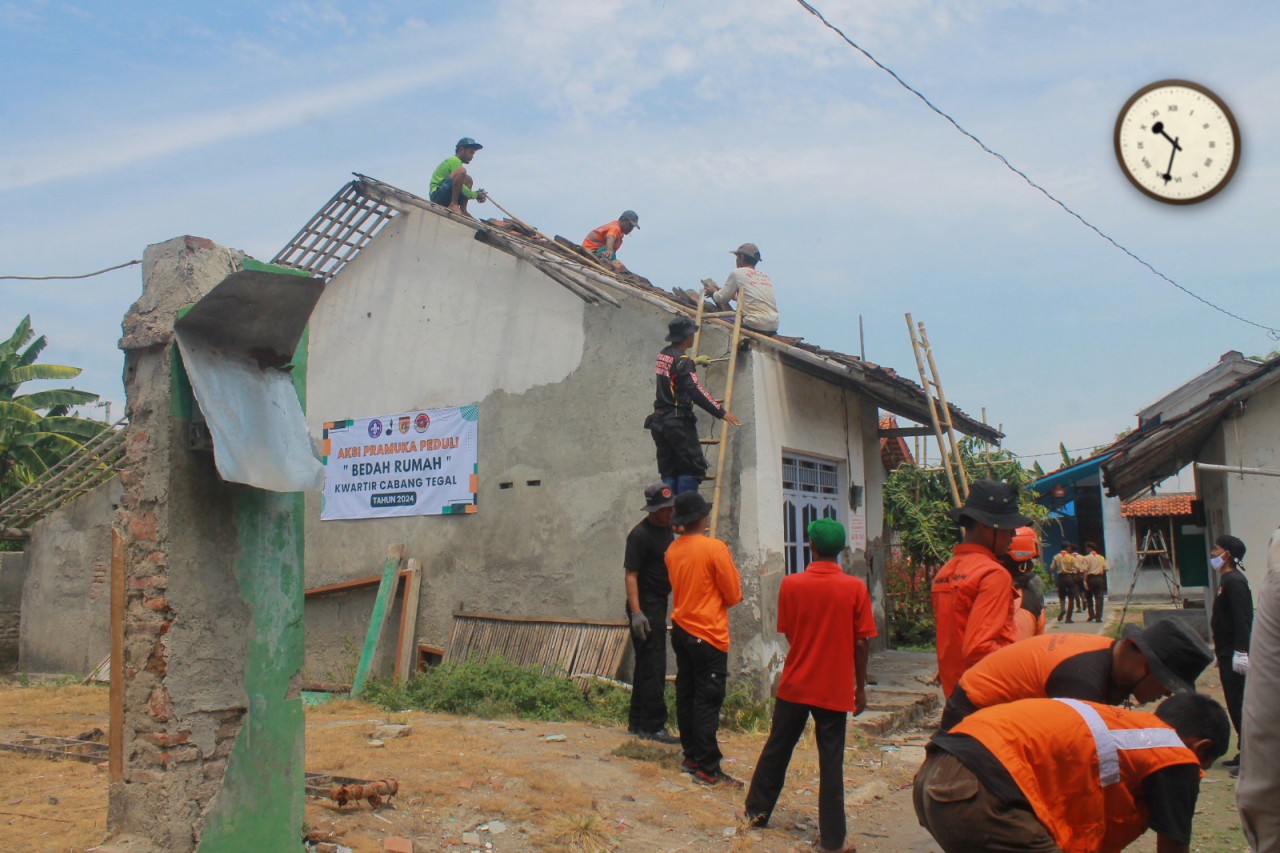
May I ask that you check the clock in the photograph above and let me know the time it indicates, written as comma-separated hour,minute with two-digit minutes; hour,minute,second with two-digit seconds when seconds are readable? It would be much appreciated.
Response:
10,33
